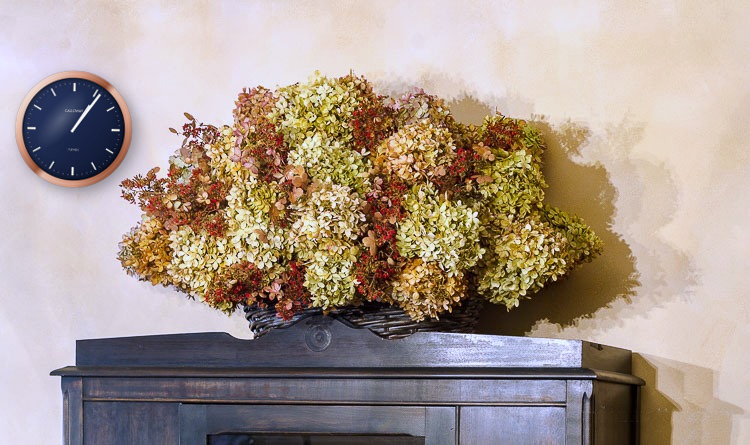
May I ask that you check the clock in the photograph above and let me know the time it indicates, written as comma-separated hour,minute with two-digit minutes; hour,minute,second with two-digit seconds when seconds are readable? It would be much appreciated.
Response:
1,06
